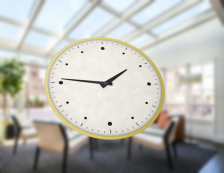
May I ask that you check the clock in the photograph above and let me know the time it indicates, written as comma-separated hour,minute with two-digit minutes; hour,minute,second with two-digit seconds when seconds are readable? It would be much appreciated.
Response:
1,46
